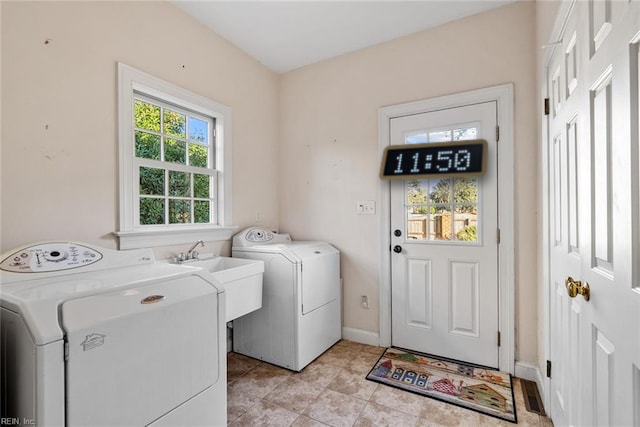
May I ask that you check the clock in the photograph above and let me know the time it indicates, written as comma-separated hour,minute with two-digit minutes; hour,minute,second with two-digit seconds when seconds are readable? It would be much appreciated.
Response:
11,50
